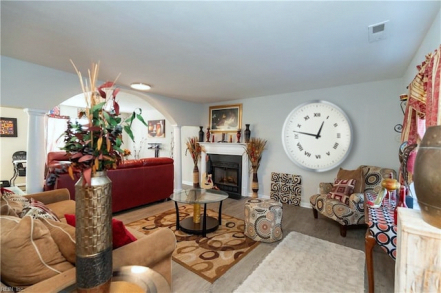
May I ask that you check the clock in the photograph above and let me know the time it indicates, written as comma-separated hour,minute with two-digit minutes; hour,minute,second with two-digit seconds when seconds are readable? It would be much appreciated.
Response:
12,47
